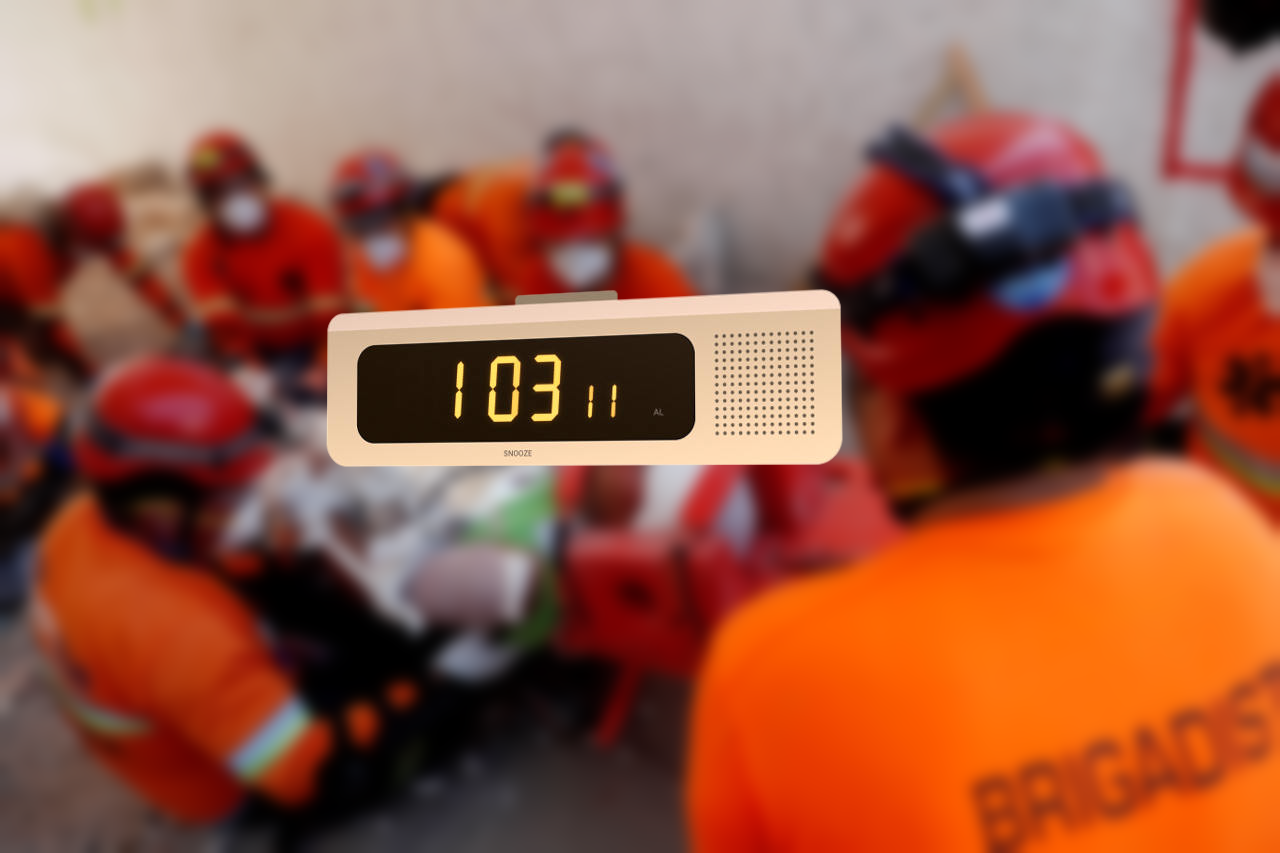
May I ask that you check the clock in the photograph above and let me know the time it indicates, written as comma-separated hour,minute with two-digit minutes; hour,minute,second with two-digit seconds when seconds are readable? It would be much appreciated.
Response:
1,03,11
